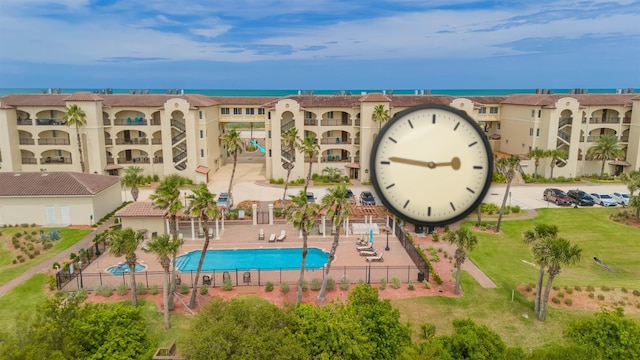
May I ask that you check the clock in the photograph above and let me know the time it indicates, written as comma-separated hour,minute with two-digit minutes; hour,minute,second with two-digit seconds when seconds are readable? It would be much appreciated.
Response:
2,46
